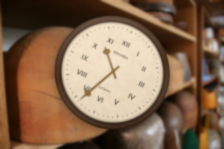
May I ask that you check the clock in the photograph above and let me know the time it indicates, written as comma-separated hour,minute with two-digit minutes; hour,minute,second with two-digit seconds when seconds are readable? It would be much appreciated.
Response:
10,34
